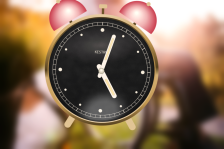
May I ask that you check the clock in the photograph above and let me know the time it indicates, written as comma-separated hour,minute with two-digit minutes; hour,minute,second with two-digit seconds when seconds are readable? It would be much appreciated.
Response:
5,03
